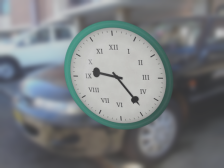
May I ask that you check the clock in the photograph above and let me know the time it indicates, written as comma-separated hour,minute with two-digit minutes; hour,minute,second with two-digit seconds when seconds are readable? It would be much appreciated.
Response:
9,24
